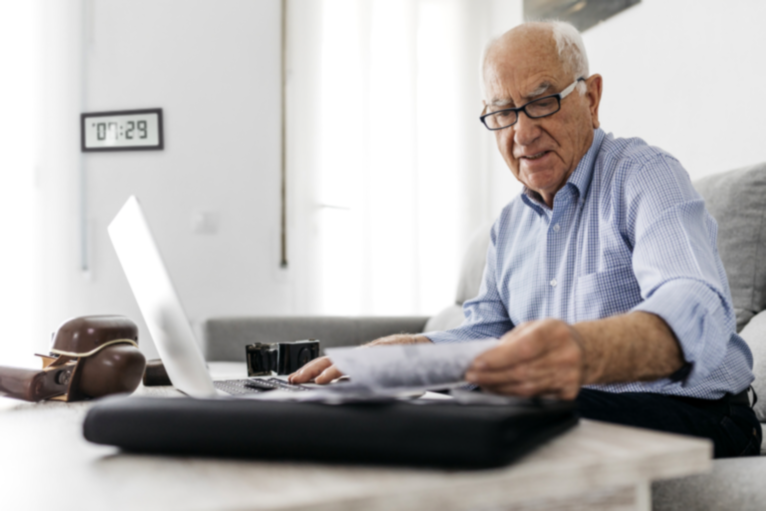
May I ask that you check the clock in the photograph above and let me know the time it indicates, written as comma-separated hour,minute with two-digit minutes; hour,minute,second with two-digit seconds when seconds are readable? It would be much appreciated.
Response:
7,29
